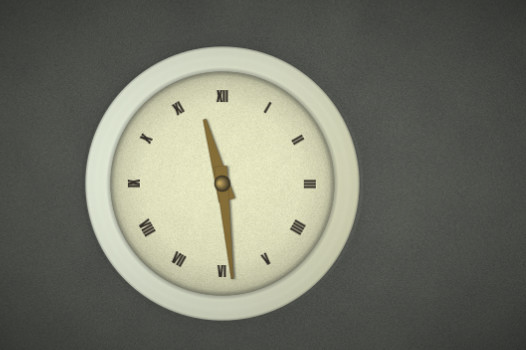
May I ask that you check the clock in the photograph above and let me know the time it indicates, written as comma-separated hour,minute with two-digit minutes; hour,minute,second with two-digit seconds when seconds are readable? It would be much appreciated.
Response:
11,29
